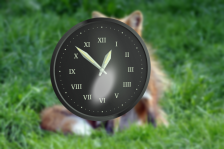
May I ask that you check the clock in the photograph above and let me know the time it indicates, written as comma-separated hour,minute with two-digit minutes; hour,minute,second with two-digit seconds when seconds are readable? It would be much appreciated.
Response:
12,52
